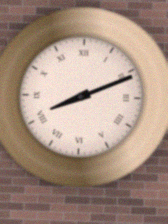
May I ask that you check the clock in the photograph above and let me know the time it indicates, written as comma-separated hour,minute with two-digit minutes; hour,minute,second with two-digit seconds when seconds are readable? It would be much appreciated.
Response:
8,11
